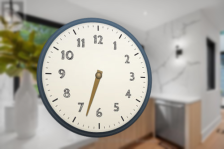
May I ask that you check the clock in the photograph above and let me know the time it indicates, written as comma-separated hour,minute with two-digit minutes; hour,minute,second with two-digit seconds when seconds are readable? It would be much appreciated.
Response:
6,33
